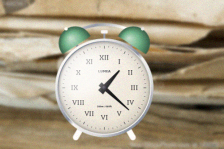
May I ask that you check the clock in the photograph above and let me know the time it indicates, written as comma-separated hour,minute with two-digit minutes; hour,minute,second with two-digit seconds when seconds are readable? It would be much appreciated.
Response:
1,22
